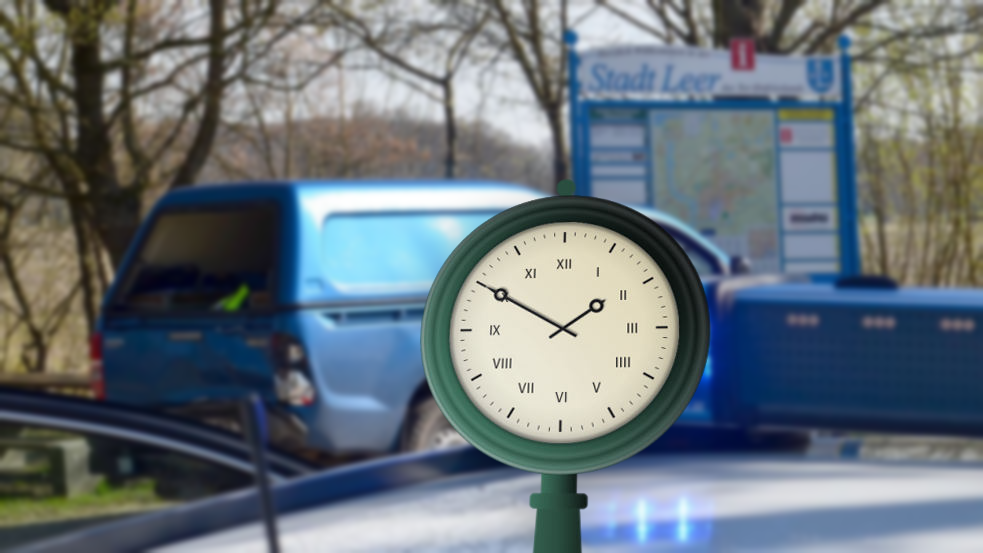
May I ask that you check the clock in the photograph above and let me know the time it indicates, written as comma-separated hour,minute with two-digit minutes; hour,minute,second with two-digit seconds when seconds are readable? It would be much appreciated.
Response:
1,50
